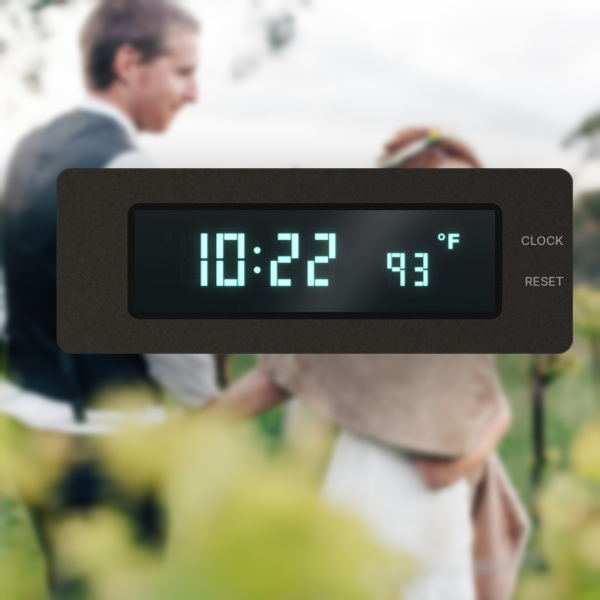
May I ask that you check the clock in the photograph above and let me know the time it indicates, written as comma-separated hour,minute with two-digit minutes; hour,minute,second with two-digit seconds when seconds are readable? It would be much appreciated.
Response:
10,22
